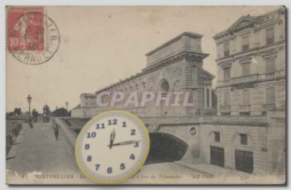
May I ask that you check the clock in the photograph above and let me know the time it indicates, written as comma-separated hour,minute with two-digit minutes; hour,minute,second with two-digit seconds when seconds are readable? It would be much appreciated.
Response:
12,14
